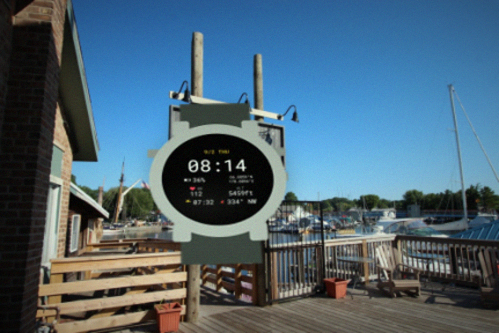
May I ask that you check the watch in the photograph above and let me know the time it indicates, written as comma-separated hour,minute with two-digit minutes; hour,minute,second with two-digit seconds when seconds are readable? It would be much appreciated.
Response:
8,14
